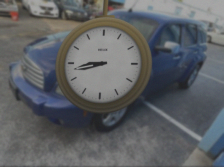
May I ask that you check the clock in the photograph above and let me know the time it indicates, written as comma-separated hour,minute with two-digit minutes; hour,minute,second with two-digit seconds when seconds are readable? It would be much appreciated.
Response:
8,43
